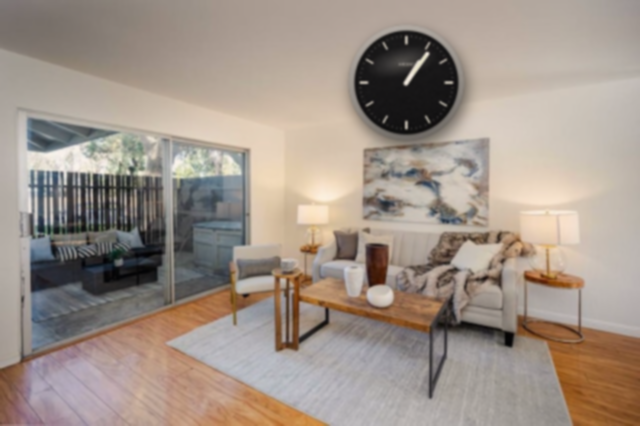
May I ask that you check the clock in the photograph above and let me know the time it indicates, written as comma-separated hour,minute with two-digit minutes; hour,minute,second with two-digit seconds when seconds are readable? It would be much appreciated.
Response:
1,06
